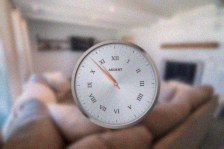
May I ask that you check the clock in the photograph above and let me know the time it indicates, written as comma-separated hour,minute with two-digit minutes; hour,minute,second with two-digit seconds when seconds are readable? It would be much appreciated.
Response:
10,53
